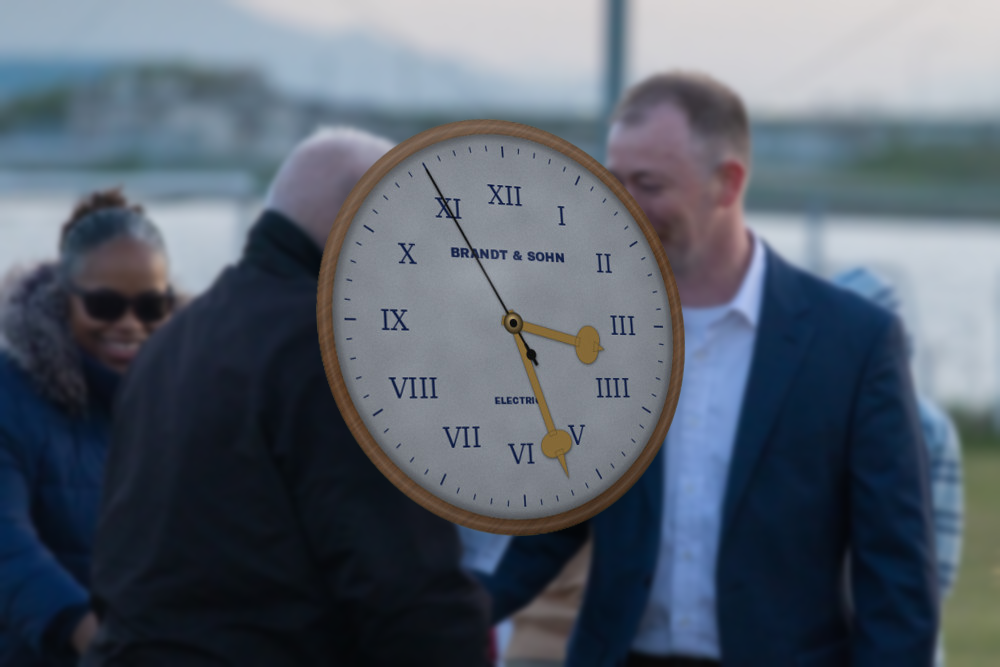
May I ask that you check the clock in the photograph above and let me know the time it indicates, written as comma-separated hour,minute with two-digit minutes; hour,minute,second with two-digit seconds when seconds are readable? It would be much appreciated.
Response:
3,26,55
